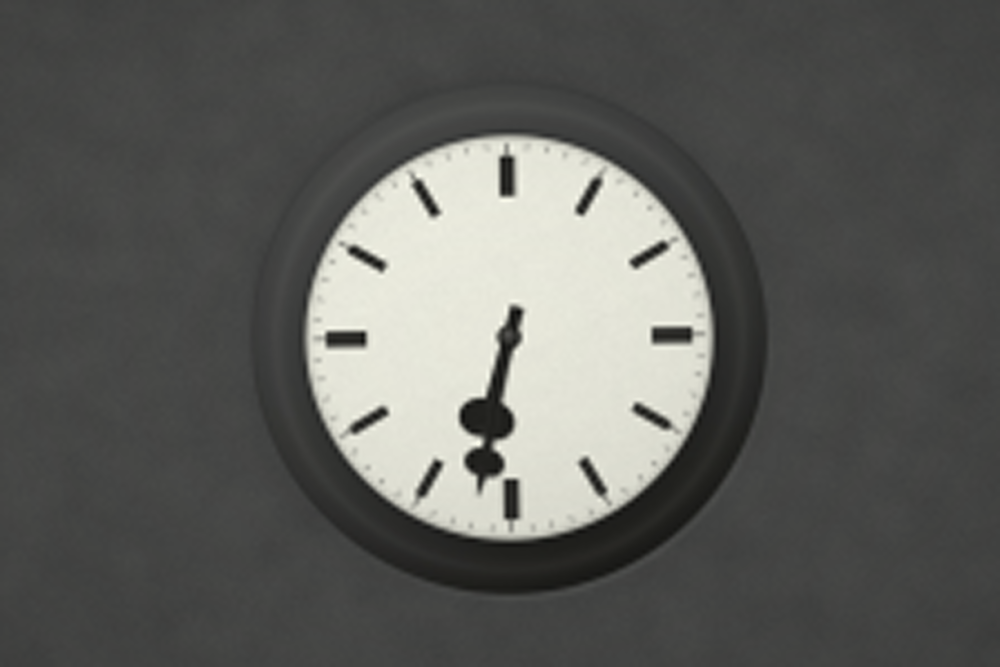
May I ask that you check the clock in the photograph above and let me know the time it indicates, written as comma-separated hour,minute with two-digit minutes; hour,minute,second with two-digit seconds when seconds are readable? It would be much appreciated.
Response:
6,32
